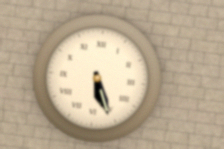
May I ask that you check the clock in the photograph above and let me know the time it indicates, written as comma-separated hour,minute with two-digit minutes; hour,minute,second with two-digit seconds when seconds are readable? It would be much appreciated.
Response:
5,26
